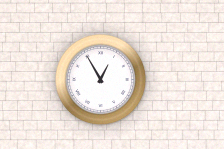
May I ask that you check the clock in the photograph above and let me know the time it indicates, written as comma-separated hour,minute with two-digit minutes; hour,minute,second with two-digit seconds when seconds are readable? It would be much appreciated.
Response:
12,55
